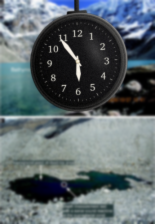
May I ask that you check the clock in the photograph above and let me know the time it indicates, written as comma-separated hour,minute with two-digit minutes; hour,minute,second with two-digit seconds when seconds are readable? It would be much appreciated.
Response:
5,54
